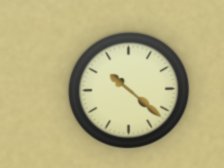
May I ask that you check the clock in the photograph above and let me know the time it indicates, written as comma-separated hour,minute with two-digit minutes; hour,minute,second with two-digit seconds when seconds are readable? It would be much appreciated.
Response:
10,22
